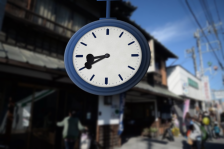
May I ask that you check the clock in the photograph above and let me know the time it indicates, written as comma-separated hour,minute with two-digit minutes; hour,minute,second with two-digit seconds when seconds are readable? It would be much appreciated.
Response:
8,40
